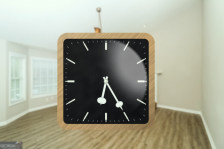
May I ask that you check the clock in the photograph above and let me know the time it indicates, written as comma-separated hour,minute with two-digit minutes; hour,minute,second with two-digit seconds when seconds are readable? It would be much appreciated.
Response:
6,25
